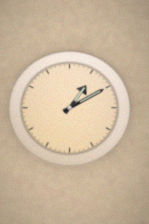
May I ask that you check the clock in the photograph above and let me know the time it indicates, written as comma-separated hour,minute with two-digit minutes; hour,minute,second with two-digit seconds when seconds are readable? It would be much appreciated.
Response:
1,10
